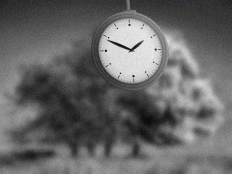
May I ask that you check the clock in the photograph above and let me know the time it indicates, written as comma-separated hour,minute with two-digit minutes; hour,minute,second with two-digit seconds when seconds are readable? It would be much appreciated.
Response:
1,49
